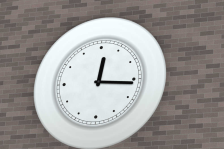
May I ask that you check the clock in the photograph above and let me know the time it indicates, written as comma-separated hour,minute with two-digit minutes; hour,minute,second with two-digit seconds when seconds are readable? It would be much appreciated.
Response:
12,16
